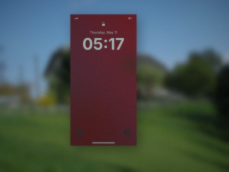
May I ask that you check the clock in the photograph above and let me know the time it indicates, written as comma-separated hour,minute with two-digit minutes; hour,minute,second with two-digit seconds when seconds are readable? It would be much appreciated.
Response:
5,17
